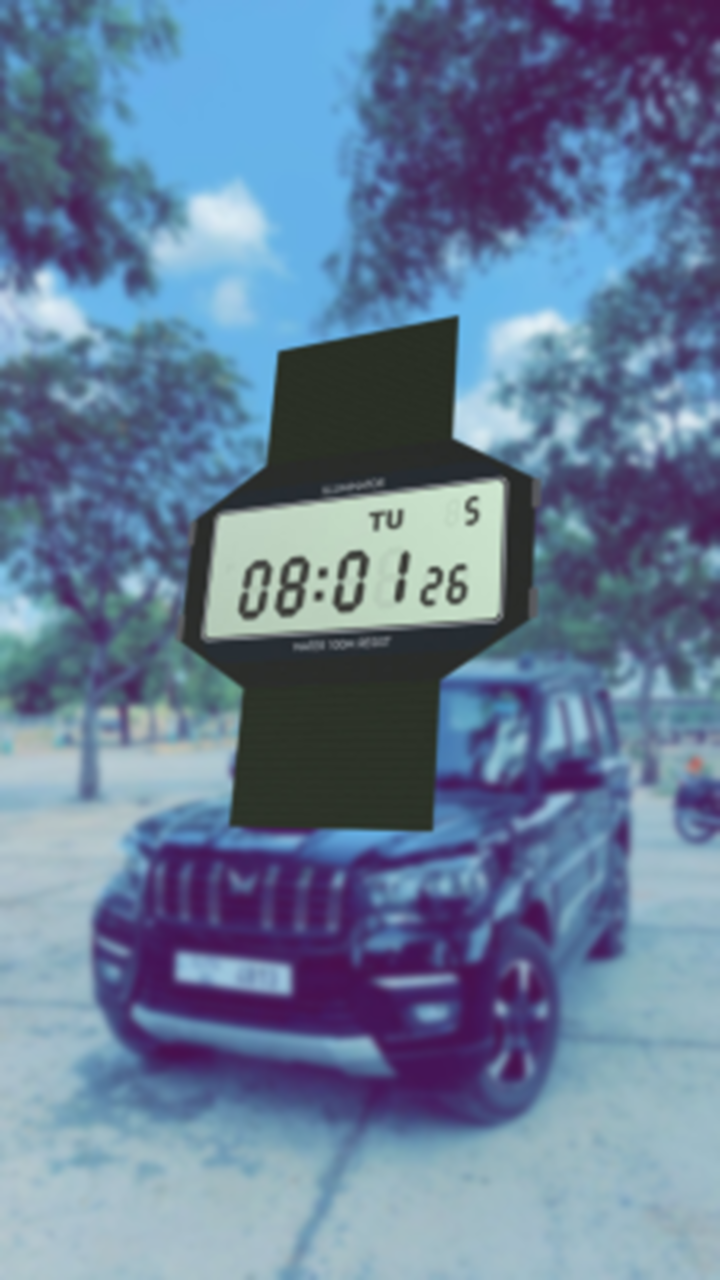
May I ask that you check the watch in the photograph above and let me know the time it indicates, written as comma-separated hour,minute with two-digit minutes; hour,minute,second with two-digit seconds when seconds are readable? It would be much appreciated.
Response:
8,01,26
